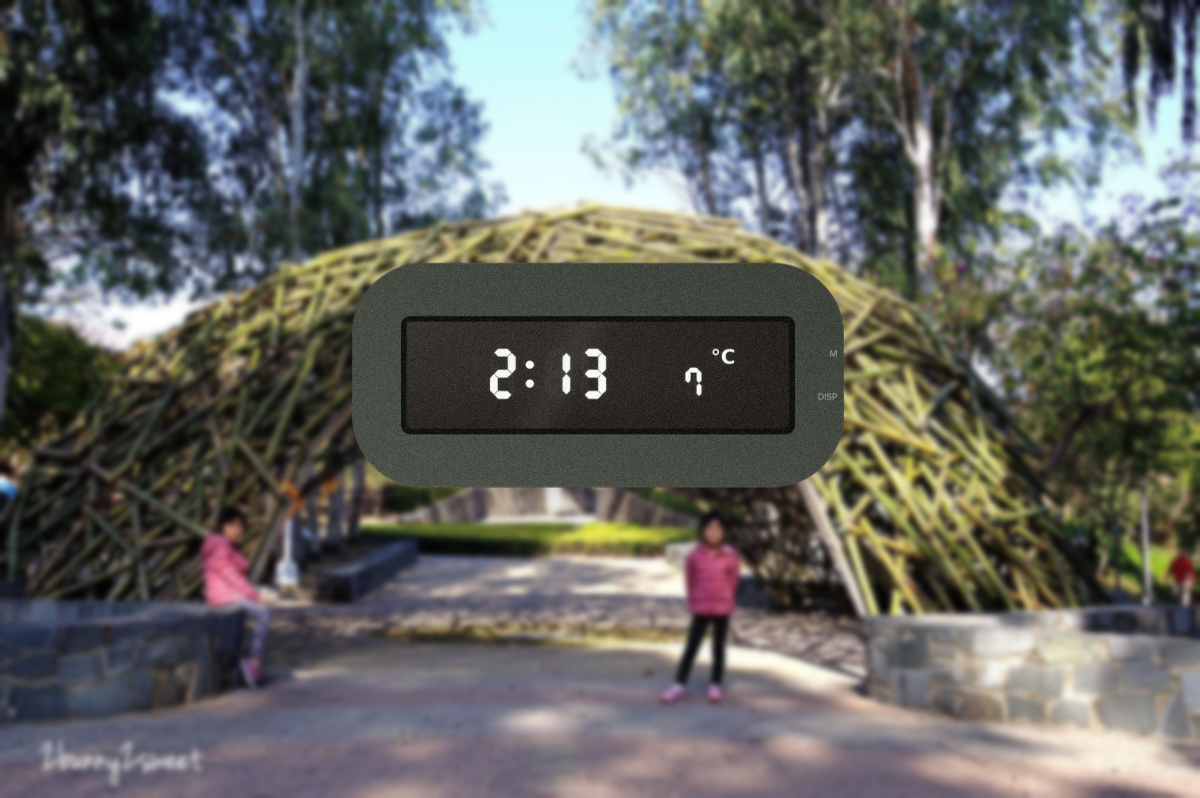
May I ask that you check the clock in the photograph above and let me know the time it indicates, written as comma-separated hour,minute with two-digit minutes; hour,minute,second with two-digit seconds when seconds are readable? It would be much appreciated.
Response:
2,13
